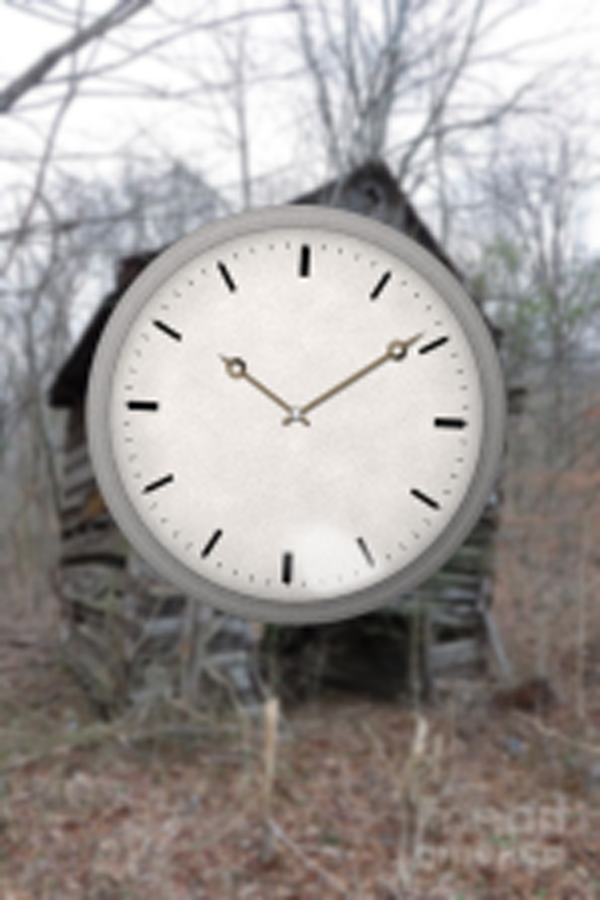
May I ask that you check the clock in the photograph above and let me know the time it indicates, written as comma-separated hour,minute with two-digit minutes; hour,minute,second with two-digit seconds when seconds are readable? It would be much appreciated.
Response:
10,09
